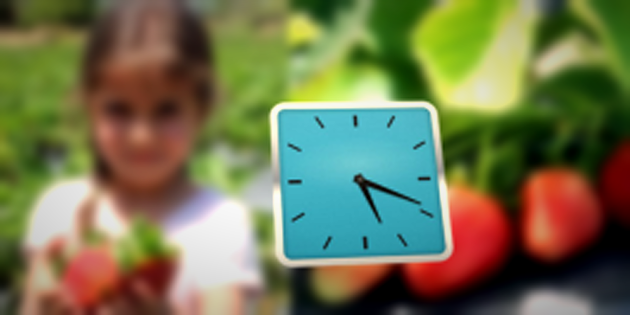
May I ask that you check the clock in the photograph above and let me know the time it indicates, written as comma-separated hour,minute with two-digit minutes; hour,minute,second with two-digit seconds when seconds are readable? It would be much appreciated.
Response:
5,19
